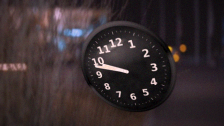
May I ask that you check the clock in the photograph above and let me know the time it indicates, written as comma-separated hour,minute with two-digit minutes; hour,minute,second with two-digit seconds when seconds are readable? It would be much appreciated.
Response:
9,48
